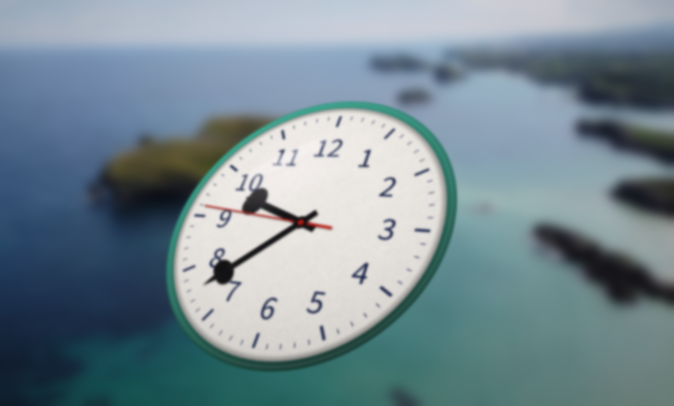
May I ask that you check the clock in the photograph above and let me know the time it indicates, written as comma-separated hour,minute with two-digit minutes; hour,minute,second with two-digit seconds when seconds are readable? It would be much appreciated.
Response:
9,37,46
